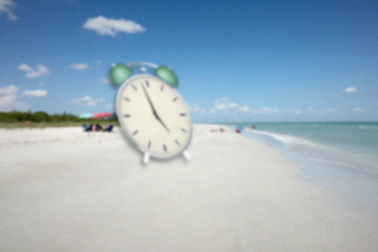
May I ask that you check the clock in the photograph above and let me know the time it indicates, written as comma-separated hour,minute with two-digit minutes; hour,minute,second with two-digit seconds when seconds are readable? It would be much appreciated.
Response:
4,58
